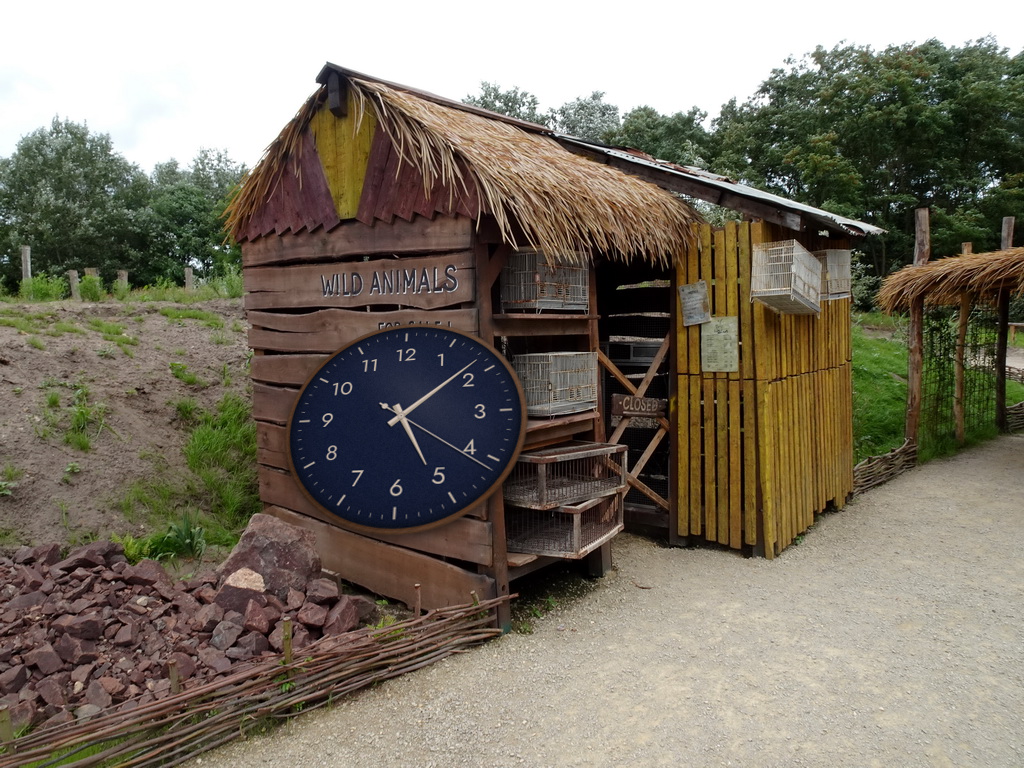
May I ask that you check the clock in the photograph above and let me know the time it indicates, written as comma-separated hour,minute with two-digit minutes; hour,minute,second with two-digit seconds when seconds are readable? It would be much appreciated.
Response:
5,08,21
